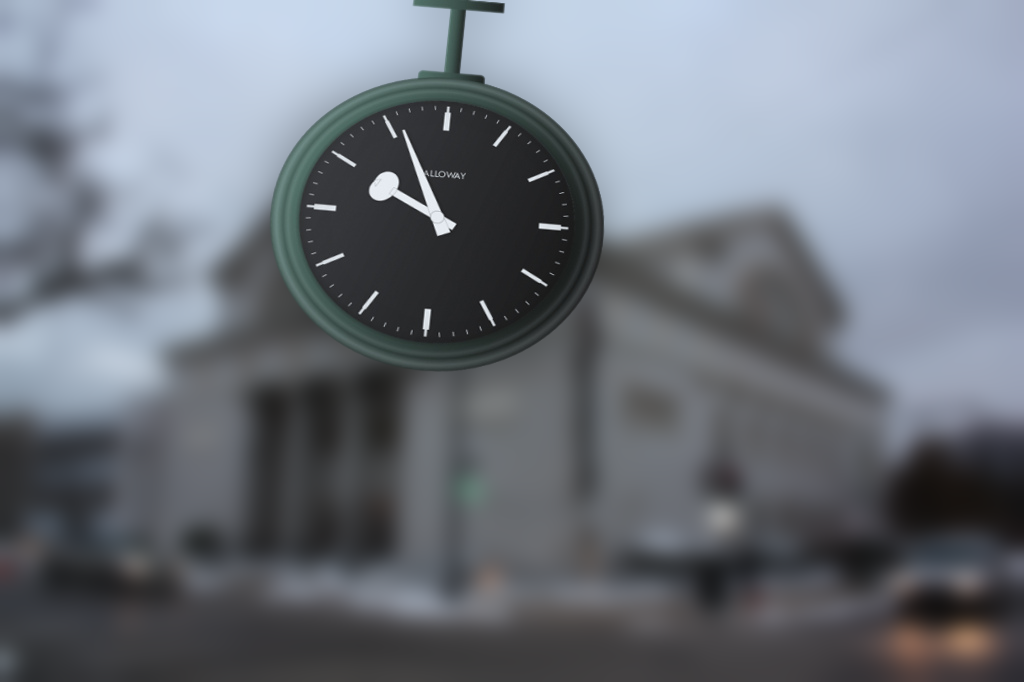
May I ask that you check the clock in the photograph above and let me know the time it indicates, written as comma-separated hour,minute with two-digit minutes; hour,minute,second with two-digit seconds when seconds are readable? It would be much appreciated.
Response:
9,56
